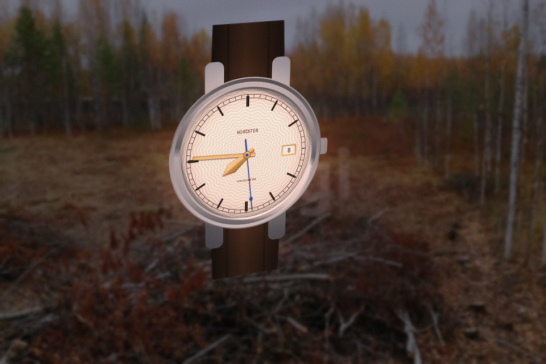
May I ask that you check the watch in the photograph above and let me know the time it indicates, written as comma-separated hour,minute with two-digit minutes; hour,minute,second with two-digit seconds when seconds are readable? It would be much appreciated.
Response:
7,45,29
